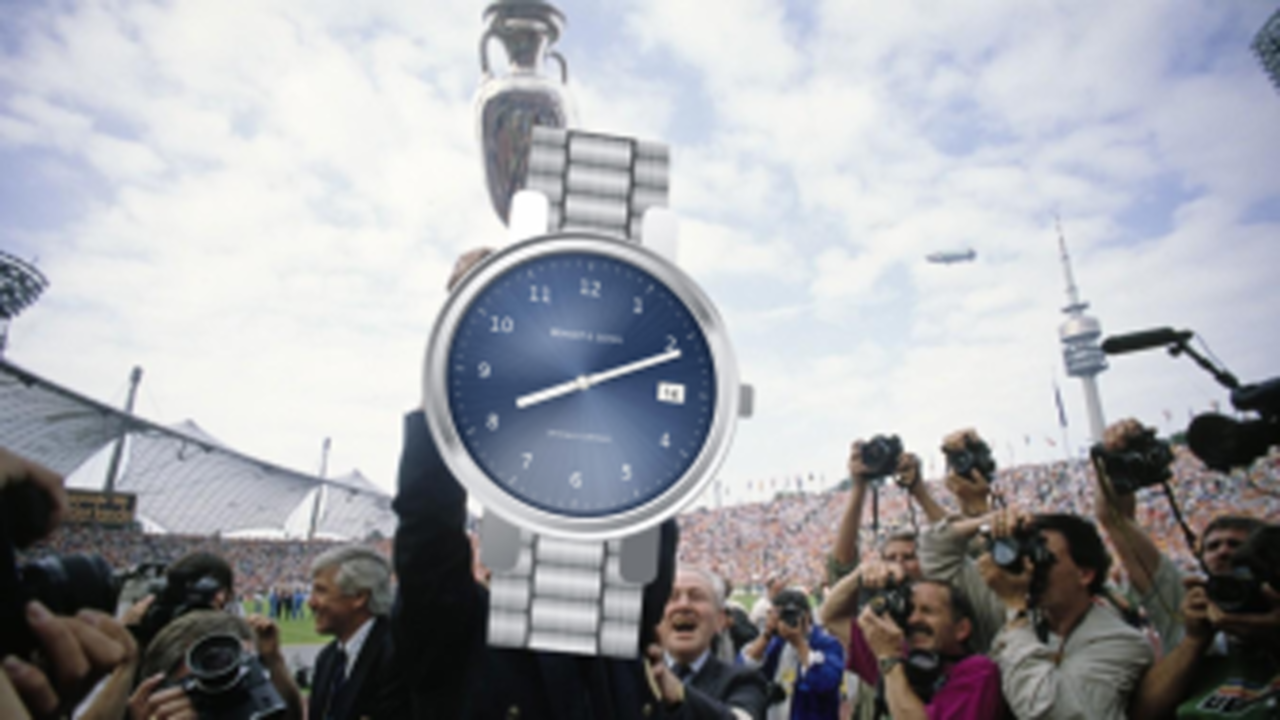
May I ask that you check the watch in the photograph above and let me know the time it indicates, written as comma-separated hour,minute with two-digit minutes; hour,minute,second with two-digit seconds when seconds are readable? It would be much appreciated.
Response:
8,11
